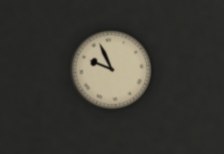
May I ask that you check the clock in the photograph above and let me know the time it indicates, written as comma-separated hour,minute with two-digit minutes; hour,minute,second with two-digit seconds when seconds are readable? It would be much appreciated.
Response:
9,57
